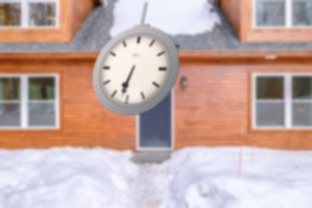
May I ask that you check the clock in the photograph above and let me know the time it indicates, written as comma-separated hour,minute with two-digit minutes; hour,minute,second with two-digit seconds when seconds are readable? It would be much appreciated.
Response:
6,32
